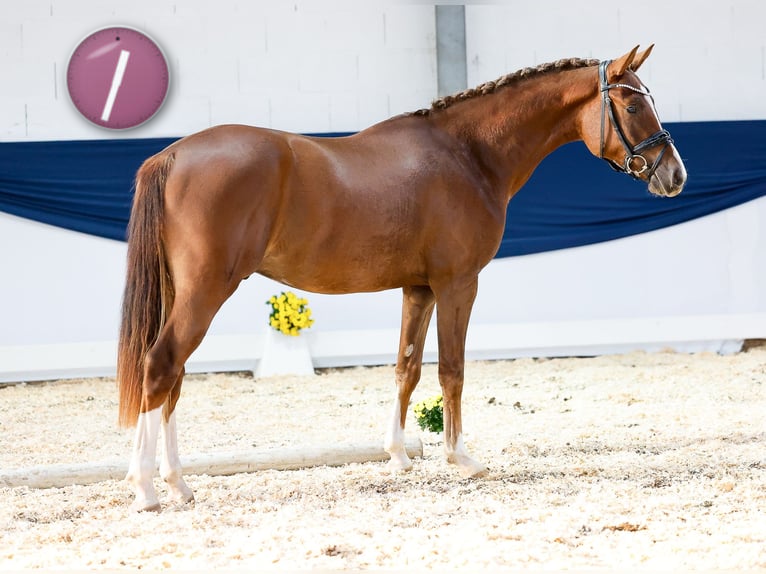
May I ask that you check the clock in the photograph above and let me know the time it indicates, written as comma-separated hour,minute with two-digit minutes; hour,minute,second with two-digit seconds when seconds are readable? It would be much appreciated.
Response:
12,33
